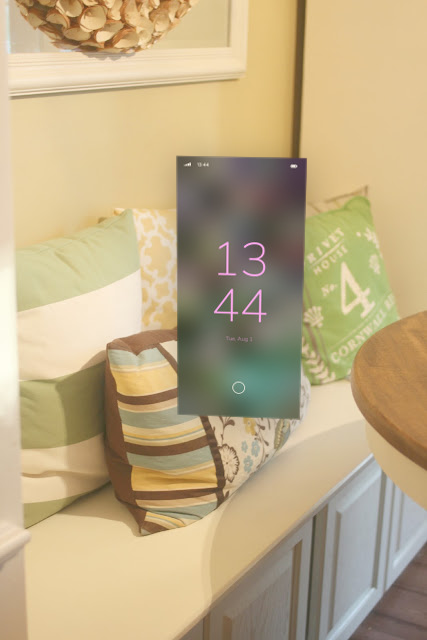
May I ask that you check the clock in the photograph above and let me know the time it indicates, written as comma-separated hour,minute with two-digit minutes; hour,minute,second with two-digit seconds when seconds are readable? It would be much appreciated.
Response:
13,44
